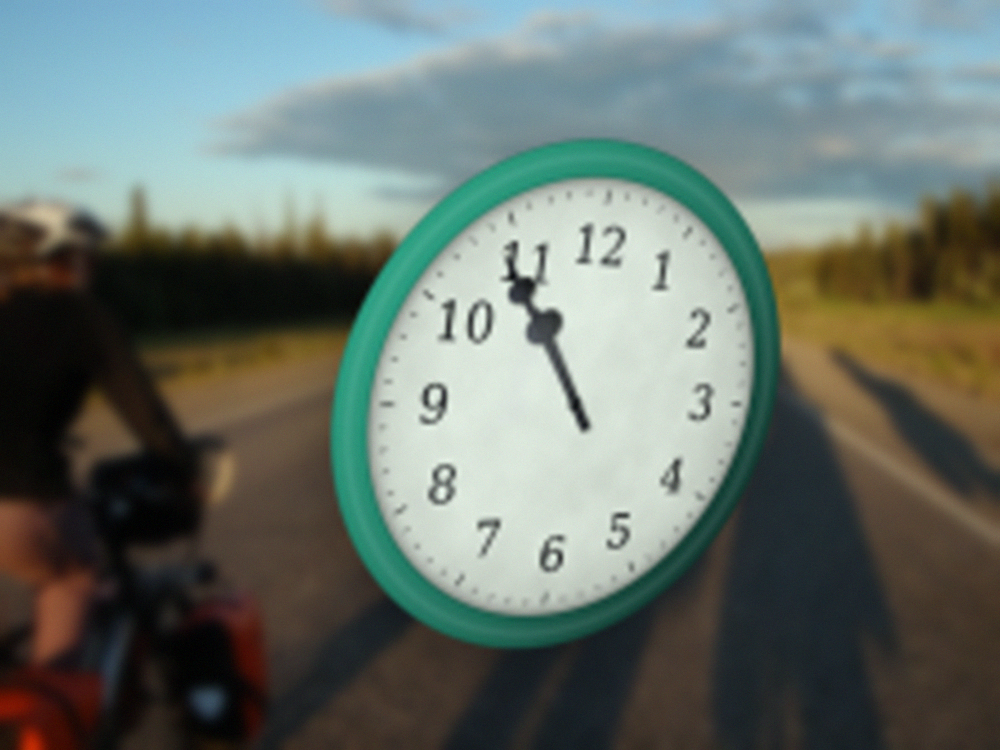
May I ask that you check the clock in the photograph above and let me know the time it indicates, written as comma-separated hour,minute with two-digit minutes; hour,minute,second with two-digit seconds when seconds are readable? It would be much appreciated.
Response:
10,54
